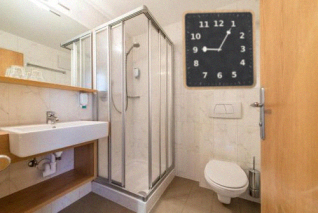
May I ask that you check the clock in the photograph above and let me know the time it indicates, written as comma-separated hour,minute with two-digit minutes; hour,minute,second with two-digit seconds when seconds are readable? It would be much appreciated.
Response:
9,05
